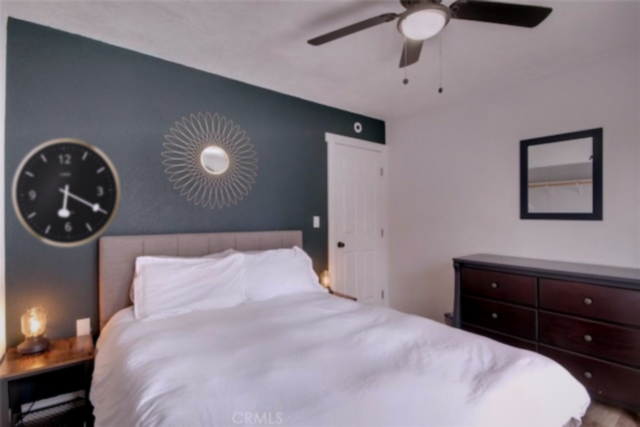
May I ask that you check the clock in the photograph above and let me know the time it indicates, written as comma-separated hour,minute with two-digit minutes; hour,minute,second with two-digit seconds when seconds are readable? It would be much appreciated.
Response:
6,20
